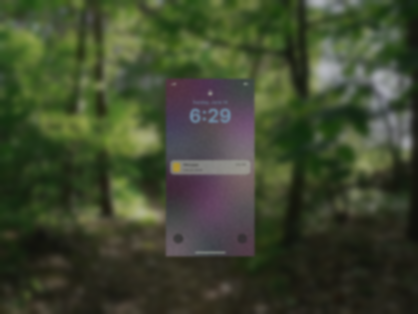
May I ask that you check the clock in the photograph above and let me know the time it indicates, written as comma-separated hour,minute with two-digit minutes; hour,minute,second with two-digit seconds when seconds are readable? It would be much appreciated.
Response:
6,29
